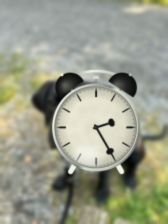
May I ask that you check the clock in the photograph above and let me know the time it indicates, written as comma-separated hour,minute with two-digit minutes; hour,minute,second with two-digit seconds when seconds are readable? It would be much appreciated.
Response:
2,25
